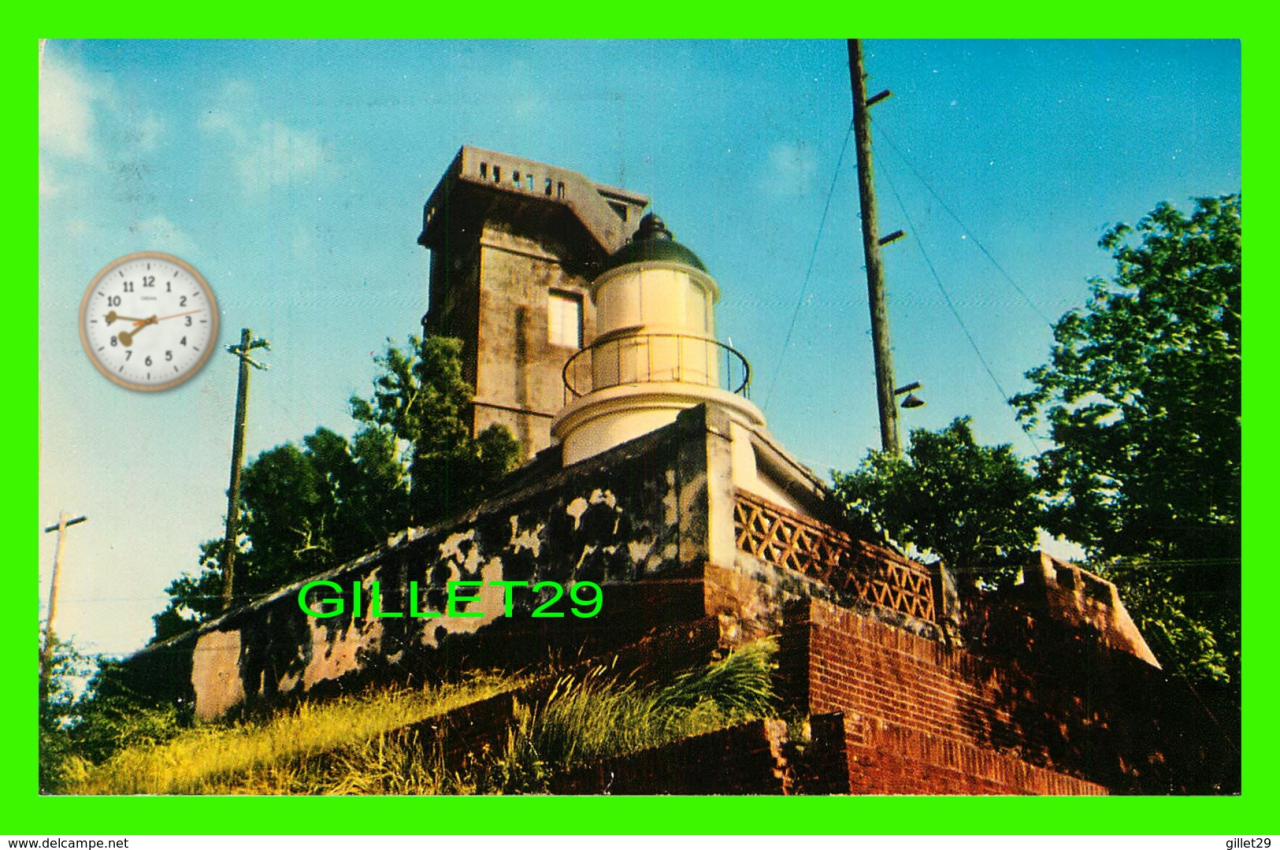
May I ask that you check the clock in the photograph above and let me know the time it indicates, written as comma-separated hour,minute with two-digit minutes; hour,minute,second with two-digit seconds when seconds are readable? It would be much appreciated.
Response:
7,46,13
